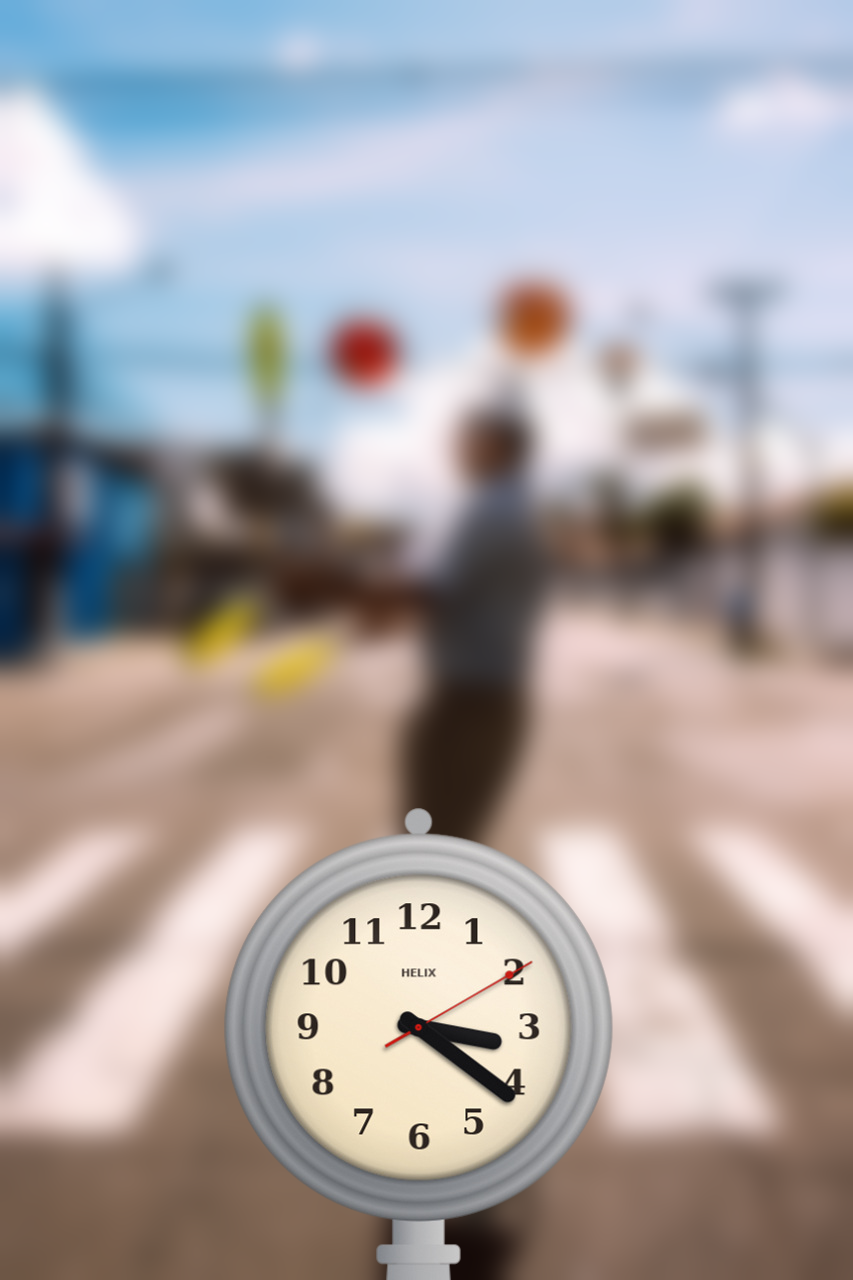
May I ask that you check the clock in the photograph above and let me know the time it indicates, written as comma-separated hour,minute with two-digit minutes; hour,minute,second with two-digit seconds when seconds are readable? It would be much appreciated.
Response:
3,21,10
